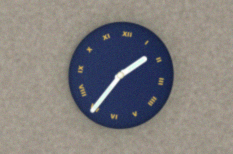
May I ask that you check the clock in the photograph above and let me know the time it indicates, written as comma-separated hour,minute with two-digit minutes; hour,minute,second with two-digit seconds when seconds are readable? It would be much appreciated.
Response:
1,35
